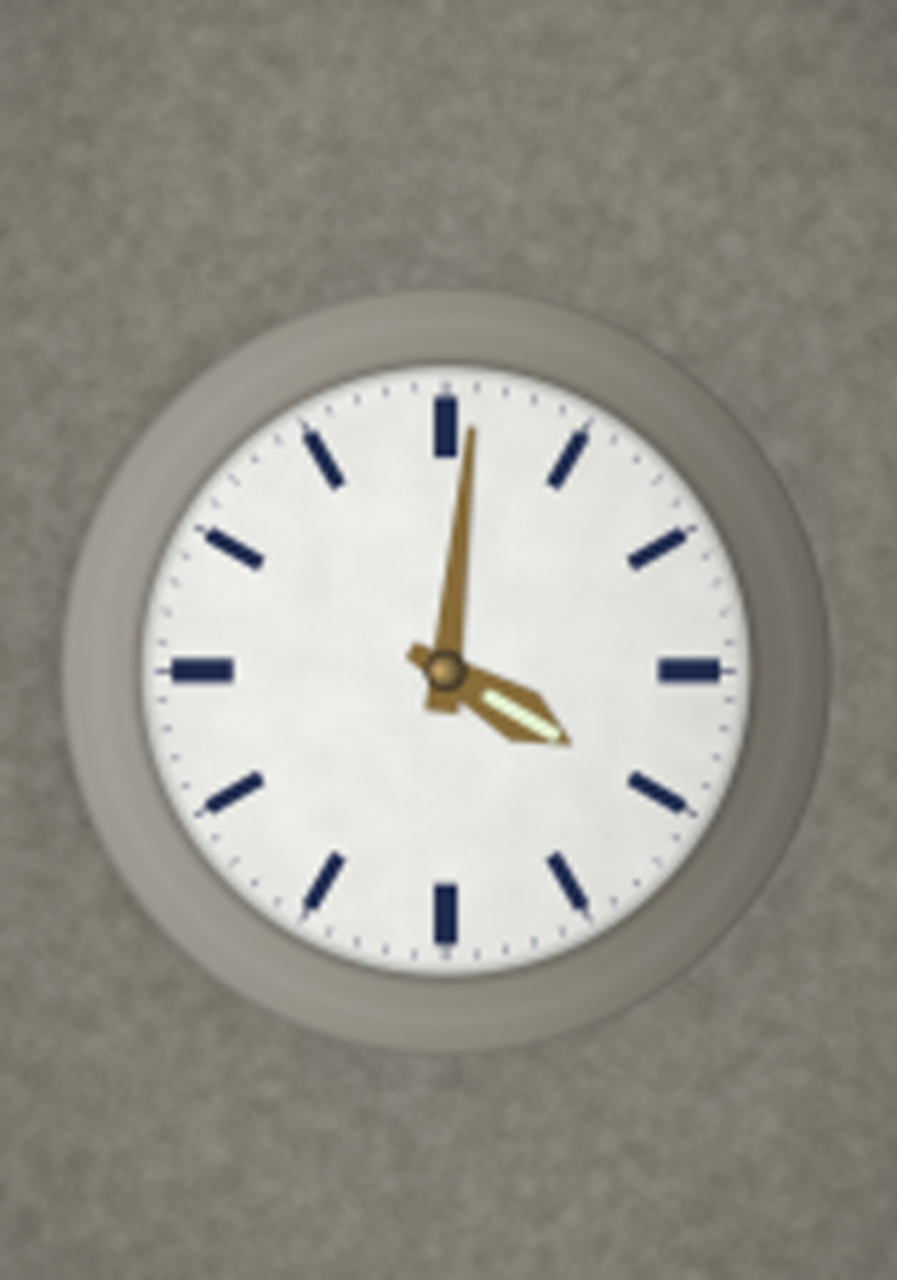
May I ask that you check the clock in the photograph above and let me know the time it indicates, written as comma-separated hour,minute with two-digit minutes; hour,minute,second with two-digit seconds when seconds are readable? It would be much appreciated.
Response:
4,01
